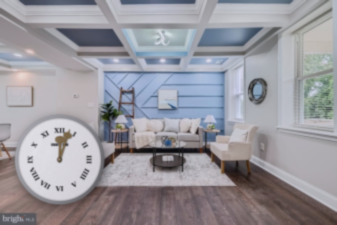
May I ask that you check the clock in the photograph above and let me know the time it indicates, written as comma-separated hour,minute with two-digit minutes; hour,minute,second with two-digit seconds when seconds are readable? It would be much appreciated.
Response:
12,03
